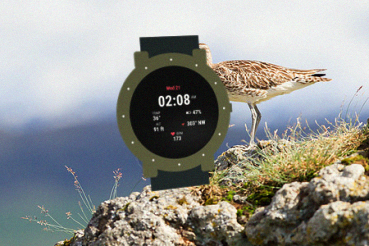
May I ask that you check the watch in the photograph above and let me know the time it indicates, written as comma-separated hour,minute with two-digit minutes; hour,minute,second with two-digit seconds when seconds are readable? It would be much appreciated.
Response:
2,08
